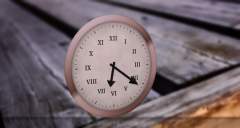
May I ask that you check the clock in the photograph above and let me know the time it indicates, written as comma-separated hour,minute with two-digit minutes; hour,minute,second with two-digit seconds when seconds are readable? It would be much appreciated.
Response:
6,21
